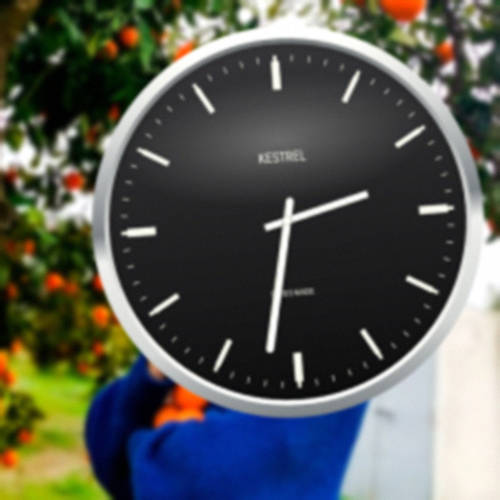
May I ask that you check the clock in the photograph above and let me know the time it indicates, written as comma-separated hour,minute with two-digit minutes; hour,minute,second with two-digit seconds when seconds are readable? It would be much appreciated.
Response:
2,32
